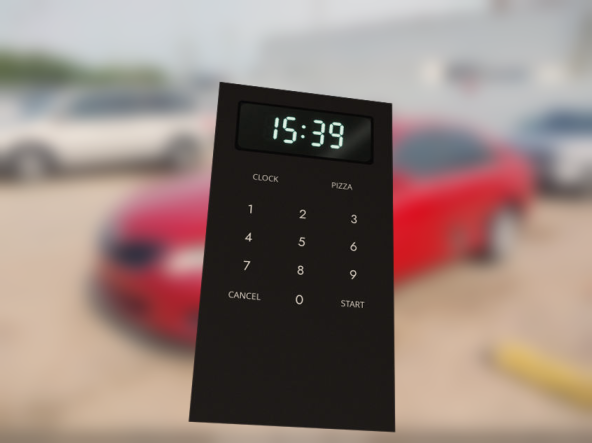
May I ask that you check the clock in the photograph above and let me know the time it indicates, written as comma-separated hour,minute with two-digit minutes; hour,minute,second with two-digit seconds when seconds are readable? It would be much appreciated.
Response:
15,39
